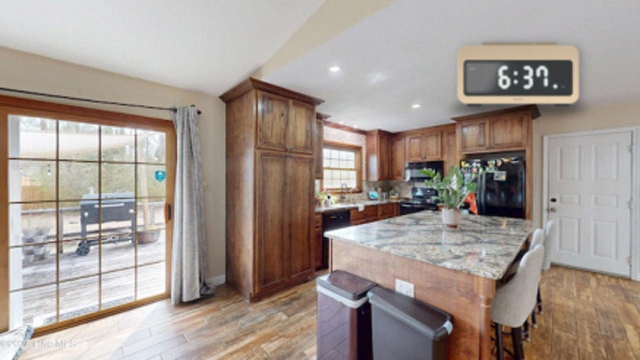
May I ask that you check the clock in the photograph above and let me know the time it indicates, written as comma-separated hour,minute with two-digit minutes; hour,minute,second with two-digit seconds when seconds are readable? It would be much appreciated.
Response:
6,37
